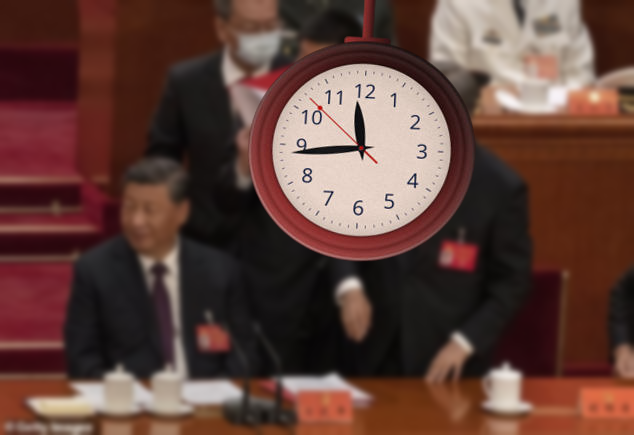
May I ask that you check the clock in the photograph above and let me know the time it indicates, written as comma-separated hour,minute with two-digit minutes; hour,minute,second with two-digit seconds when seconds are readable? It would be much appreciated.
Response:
11,43,52
